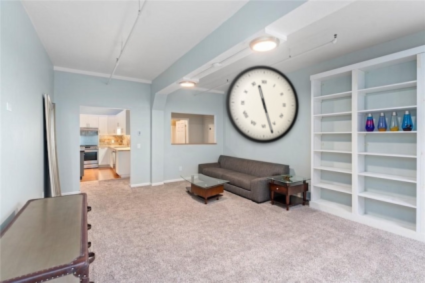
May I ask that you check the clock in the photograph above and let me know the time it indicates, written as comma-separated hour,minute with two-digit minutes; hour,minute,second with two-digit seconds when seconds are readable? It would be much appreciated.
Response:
11,27
